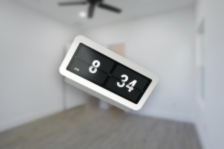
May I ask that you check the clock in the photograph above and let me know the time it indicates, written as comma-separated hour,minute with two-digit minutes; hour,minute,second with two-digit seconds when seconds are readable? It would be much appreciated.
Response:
8,34
